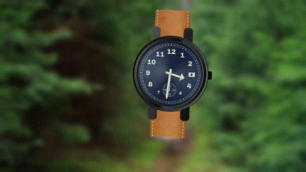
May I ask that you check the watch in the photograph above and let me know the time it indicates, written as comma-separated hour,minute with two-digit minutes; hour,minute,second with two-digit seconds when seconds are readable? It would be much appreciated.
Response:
3,31
